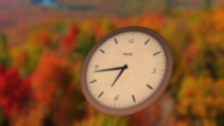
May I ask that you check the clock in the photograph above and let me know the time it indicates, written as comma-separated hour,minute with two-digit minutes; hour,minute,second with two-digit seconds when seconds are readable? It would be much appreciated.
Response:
6,43
